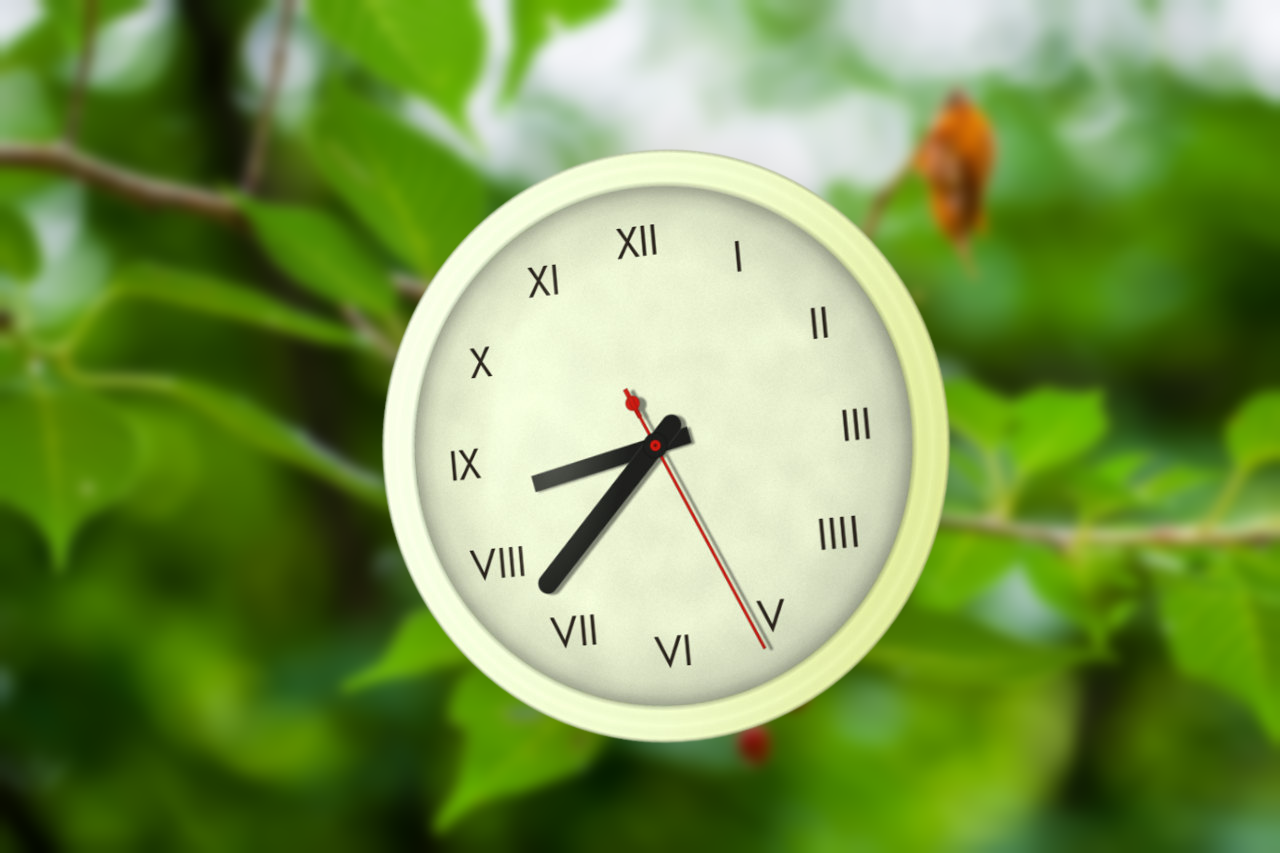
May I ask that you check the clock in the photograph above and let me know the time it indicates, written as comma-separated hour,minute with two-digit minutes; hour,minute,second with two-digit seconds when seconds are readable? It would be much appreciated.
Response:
8,37,26
